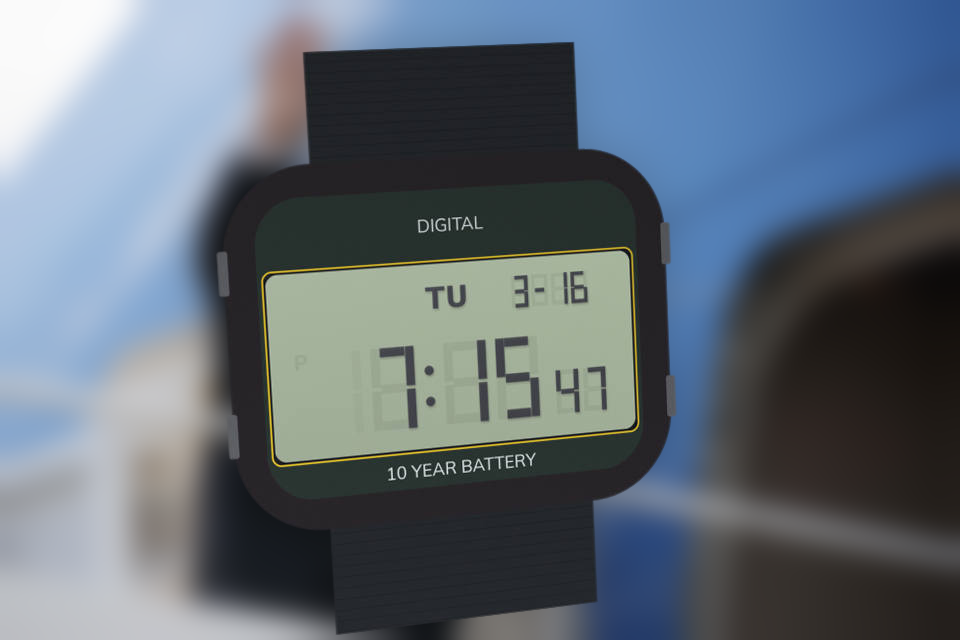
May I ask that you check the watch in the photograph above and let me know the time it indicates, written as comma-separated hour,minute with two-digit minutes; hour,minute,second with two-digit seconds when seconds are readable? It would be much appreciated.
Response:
7,15,47
